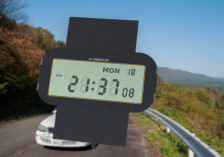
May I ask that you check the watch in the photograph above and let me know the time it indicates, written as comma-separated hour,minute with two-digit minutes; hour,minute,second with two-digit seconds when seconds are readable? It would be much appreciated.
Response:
21,37,08
